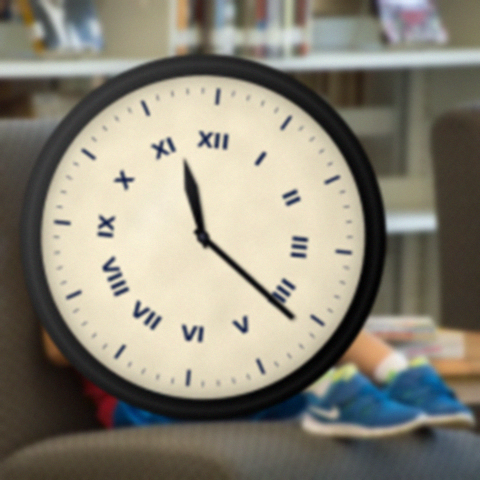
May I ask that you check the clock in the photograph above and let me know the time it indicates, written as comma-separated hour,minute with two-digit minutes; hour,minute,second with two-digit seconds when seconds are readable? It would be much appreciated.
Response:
11,21
